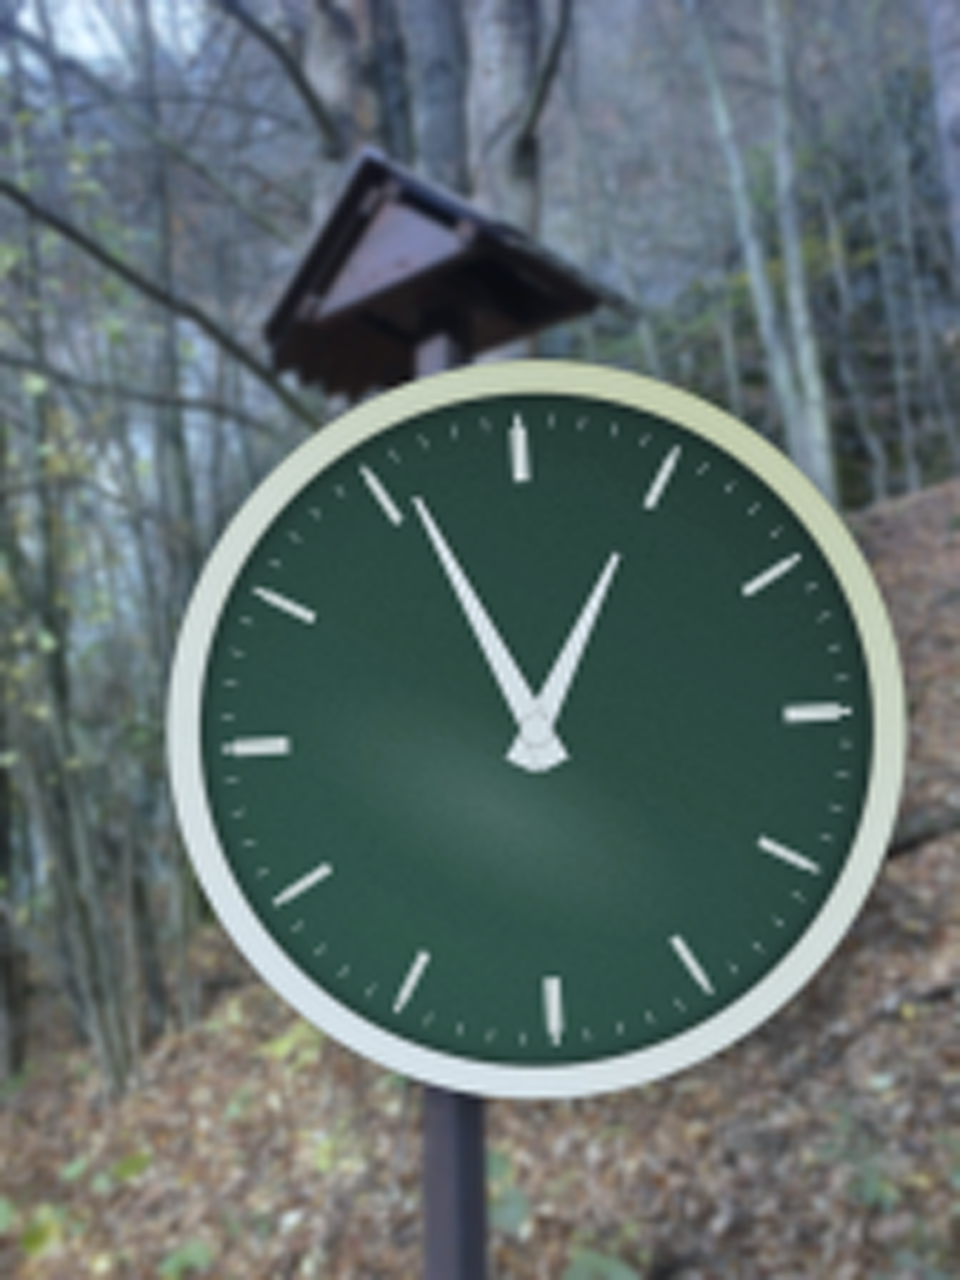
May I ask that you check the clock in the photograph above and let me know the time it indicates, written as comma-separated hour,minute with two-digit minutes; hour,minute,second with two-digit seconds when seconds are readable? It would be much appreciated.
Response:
12,56
